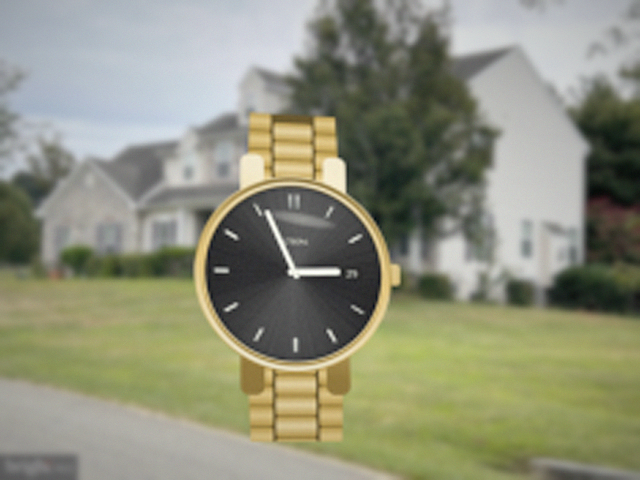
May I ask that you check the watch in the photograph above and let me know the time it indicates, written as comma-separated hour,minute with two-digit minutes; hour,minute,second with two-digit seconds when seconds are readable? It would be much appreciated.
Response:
2,56
